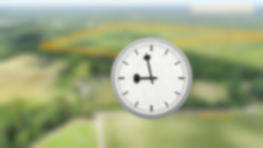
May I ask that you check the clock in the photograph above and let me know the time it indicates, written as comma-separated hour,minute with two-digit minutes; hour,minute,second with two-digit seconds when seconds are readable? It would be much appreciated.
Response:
8,58
